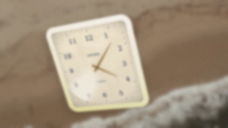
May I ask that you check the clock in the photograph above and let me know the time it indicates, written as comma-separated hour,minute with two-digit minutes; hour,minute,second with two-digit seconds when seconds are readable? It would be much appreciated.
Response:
4,07
